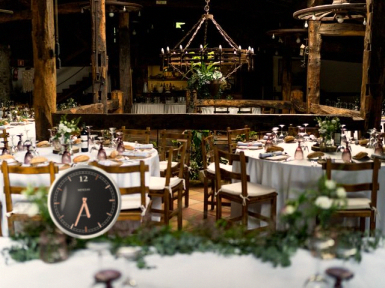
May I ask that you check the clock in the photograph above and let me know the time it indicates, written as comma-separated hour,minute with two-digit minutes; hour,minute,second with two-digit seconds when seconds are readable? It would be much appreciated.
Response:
5,34
